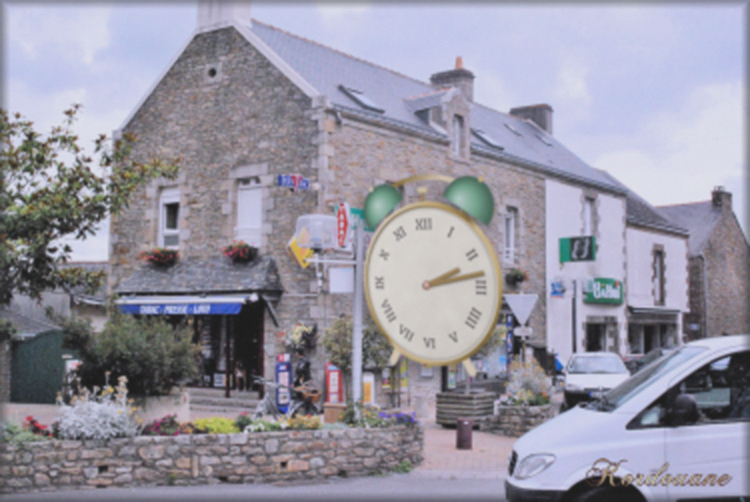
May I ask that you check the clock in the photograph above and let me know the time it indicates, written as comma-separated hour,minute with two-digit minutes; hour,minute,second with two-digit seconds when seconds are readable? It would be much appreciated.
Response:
2,13
